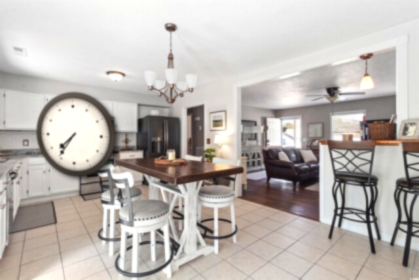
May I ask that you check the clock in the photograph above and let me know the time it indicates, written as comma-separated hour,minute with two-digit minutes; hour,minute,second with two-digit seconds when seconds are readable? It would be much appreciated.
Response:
7,36
